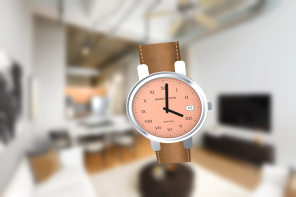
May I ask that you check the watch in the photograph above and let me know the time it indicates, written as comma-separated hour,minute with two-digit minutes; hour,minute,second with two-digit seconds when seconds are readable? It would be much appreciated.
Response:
4,01
